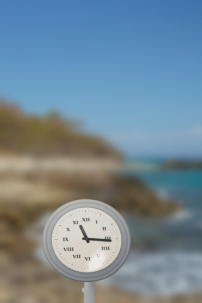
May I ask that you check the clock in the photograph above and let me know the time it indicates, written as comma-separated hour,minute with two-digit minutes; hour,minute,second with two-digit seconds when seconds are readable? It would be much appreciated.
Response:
11,16
